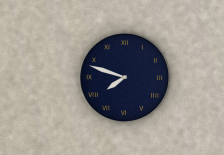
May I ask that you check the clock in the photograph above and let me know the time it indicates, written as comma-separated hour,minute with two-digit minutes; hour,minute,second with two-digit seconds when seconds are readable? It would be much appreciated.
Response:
7,48
